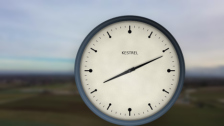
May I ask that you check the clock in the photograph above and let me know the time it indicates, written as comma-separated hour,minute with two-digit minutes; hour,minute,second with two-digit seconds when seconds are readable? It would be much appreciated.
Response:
8,11
